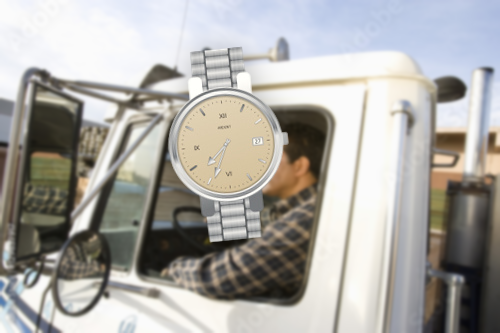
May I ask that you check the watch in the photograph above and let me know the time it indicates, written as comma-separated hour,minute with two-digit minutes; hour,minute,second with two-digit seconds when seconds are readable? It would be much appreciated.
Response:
7,34
